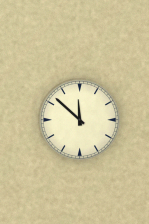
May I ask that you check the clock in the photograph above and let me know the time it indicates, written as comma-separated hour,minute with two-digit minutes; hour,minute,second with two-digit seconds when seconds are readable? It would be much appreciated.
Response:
11,52
